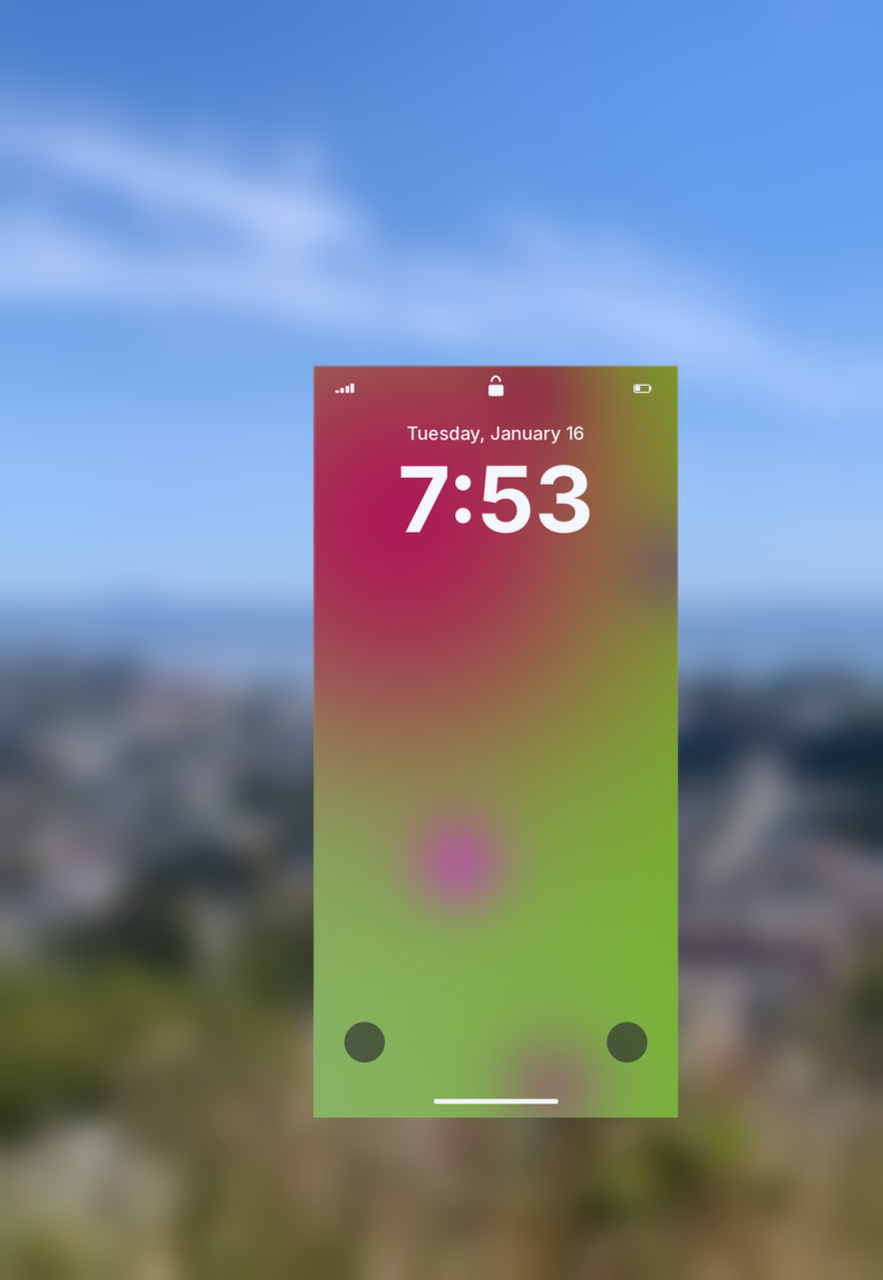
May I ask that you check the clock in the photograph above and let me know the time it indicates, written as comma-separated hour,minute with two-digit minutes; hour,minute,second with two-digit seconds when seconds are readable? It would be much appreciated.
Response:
7,53
